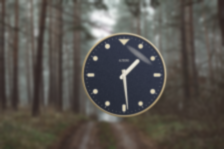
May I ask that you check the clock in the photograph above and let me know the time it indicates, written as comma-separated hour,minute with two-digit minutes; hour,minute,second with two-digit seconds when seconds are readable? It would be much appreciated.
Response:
1,29
